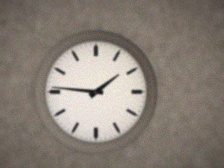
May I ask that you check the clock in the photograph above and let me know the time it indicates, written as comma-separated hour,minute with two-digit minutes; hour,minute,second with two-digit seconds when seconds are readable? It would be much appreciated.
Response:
1,46
